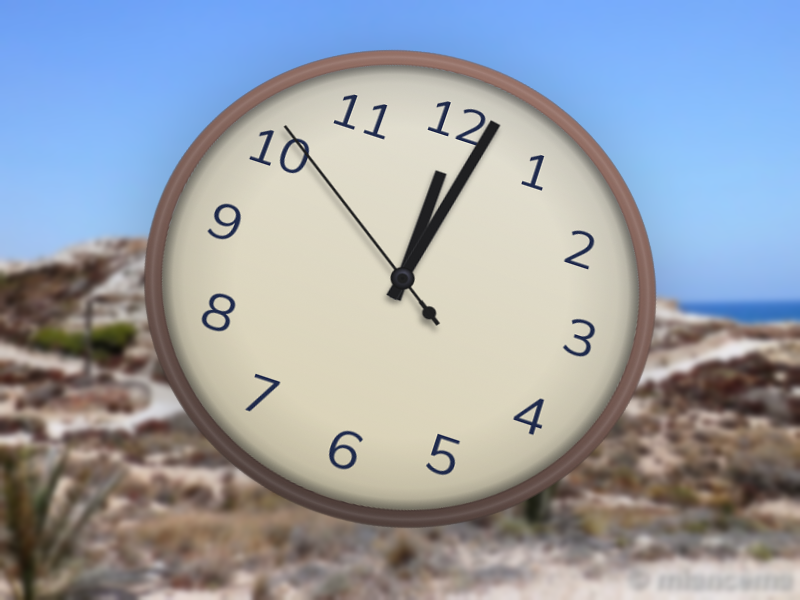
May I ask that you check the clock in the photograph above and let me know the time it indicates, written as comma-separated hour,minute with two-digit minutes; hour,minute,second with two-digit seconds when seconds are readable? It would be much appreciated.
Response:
12,01,51
